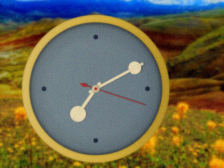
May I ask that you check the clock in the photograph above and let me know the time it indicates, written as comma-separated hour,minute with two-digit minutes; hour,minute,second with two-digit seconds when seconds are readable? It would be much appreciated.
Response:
7,10,18
